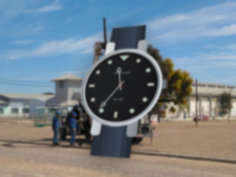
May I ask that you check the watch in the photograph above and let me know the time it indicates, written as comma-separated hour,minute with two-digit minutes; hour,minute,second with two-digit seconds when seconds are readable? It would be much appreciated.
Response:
11,36
